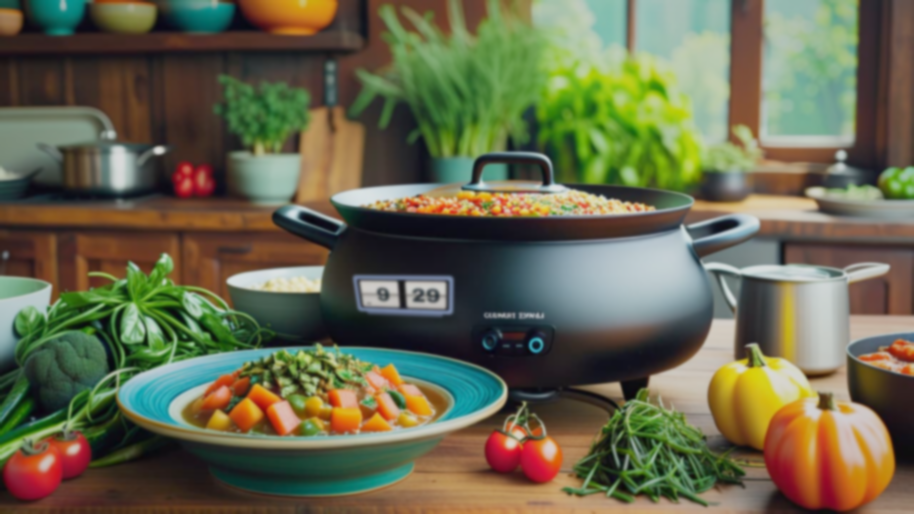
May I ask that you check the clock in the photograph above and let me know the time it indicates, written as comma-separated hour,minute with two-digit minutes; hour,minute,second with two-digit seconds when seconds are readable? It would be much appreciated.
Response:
9,29
